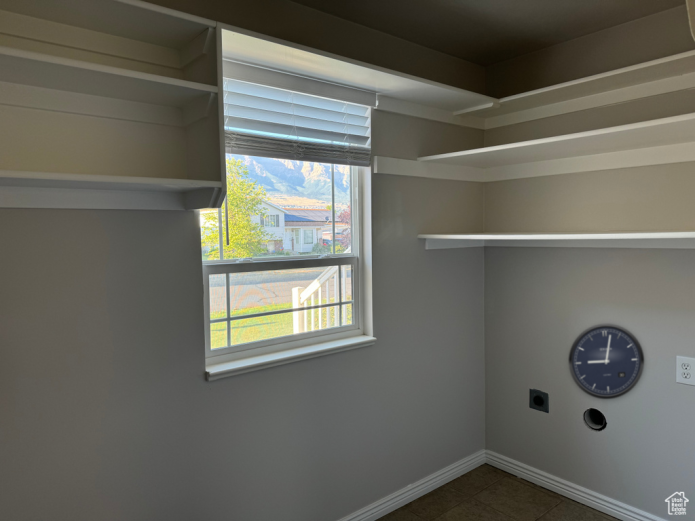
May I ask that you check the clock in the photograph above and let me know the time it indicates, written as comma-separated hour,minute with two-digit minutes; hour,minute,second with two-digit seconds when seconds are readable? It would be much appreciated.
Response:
9,02
